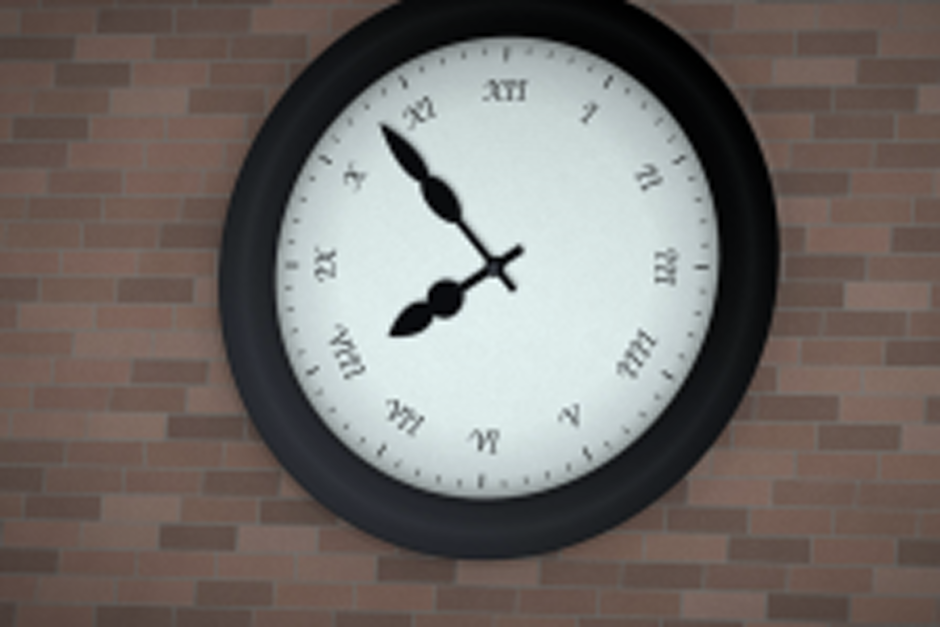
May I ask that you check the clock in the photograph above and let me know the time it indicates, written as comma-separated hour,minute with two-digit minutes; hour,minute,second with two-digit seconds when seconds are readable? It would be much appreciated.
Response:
7,53
